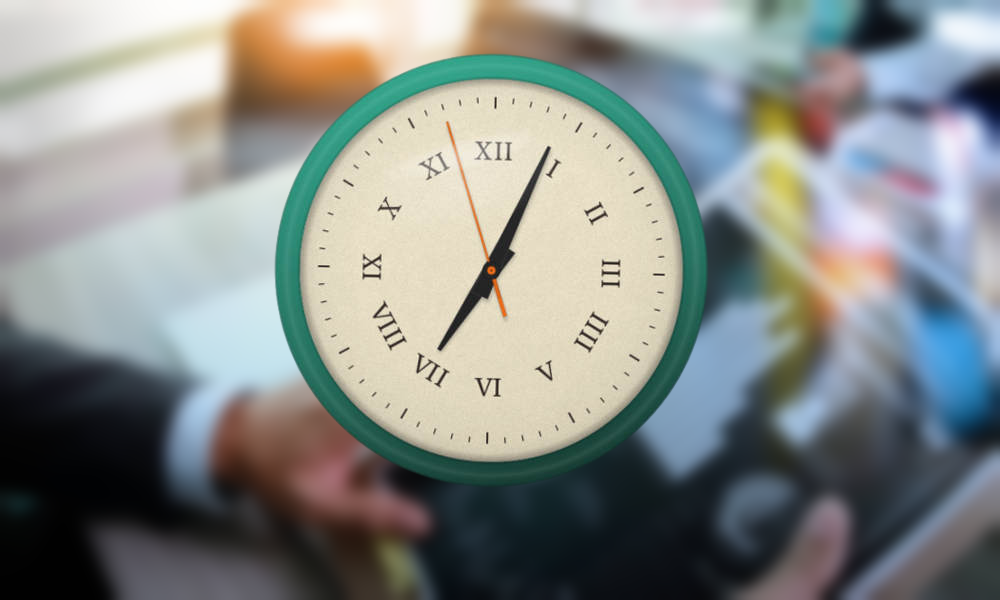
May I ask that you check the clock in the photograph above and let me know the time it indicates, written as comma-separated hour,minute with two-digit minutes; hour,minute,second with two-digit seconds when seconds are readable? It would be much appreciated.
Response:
7,03,57
